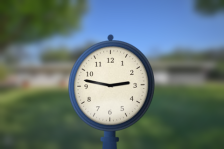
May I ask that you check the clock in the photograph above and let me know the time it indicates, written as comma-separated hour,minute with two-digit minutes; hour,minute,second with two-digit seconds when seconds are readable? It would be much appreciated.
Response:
2,47
